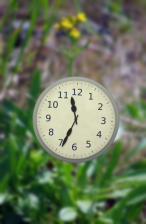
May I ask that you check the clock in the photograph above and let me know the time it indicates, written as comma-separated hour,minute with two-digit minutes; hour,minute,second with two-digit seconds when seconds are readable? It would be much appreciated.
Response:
11,34
